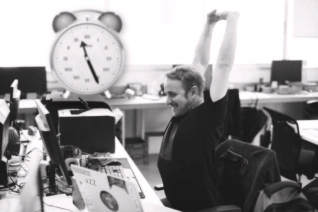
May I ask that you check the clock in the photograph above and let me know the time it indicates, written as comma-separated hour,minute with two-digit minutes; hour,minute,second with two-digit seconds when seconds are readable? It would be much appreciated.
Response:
11,26
